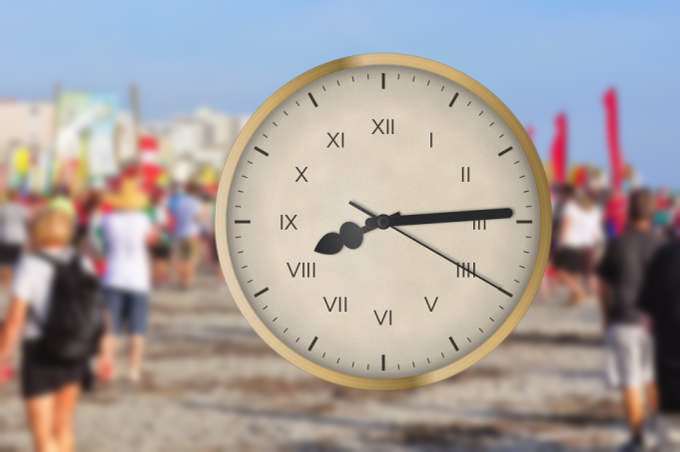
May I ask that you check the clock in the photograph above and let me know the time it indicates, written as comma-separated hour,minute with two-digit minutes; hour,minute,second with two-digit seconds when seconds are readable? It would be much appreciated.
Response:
8,14,20
